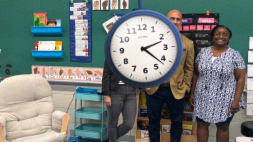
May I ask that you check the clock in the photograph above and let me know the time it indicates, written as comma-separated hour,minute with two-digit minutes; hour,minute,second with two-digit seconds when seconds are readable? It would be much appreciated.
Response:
2,22
